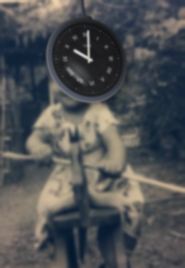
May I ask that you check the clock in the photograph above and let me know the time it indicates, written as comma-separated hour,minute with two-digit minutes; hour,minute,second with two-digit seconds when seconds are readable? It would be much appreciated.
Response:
10,01
